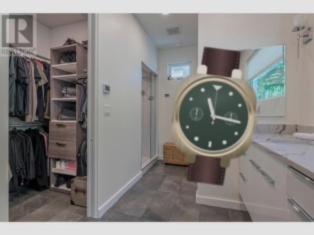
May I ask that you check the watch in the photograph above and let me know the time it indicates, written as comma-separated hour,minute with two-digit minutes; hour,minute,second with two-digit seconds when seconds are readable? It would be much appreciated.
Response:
11,16
